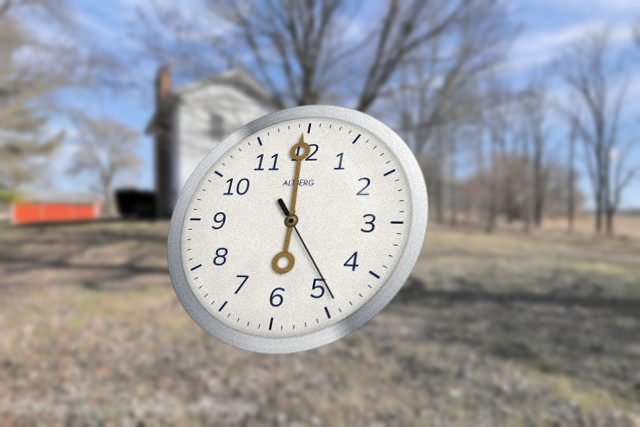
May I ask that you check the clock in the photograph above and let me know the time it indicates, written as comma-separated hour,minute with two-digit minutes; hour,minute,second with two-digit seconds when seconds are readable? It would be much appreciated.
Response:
5,59,24
